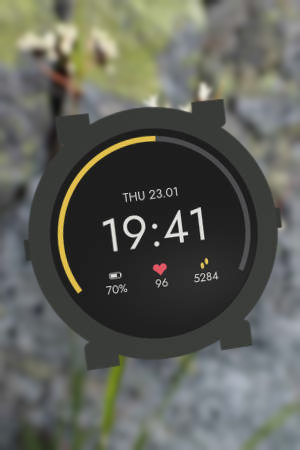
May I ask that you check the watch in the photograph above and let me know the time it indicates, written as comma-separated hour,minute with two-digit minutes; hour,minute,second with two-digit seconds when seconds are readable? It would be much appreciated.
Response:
19,41
